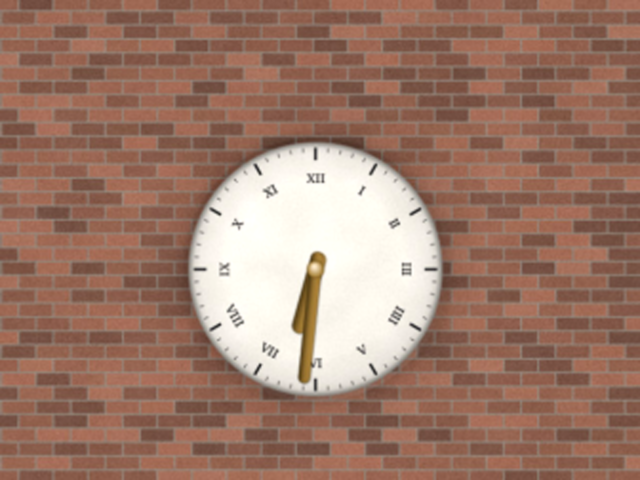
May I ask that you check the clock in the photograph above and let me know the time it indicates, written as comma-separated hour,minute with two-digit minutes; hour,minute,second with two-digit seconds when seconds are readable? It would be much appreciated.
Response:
6,31
